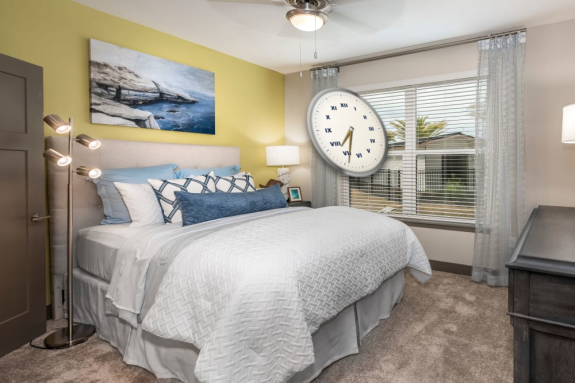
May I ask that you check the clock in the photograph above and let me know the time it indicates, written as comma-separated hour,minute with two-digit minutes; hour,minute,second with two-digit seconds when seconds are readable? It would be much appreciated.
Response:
7,34
